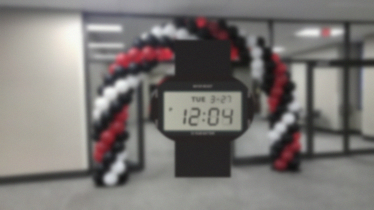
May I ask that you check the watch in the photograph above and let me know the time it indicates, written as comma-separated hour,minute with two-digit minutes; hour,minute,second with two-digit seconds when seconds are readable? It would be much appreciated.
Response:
12,04
